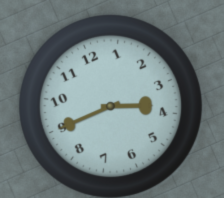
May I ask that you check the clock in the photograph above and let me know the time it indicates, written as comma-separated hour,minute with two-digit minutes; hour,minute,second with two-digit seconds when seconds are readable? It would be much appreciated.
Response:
3,45
